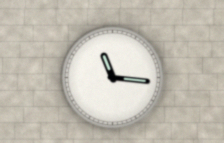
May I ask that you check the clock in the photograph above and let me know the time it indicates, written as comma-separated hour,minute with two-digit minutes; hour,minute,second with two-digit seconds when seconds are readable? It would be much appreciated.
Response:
11,16
